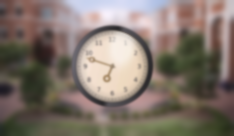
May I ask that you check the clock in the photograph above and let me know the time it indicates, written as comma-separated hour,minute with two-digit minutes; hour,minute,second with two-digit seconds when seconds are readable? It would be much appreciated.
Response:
6,48
